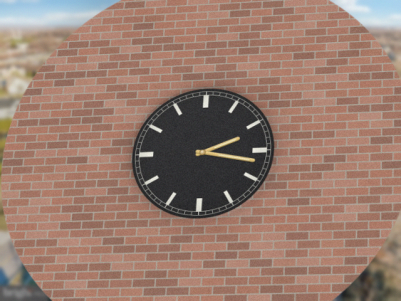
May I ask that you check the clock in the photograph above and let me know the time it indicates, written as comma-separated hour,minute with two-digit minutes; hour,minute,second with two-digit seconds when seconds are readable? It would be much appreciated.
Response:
2,17
